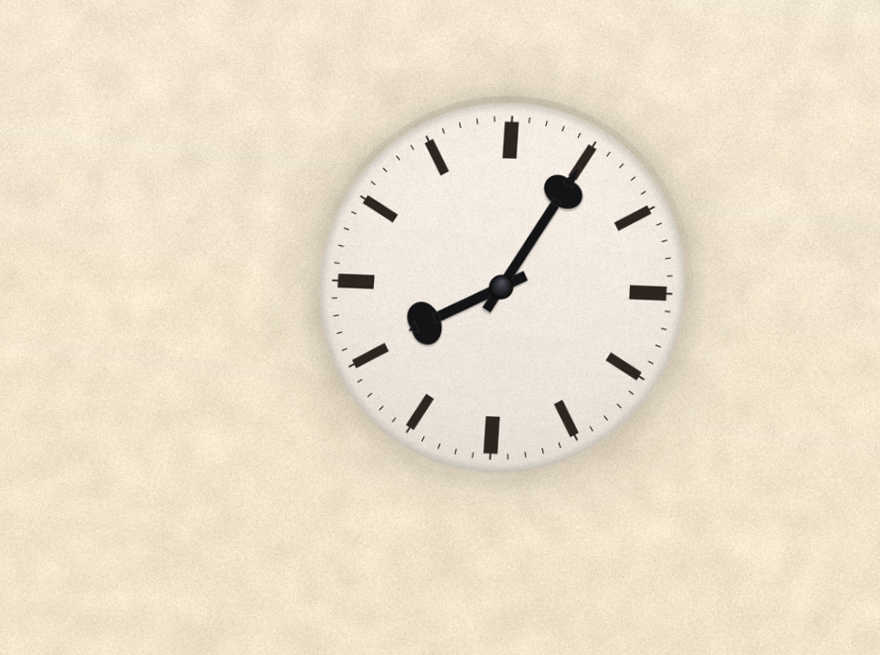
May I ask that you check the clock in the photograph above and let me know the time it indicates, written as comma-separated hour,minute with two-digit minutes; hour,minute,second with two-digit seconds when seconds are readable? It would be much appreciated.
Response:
8,05
